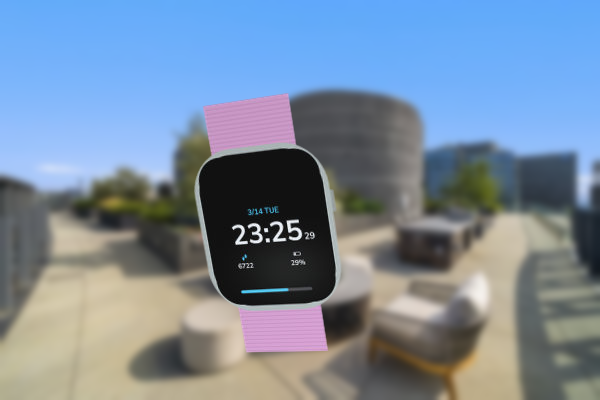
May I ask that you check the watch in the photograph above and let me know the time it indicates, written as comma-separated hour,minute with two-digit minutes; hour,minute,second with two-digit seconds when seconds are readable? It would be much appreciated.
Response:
23,25,29
